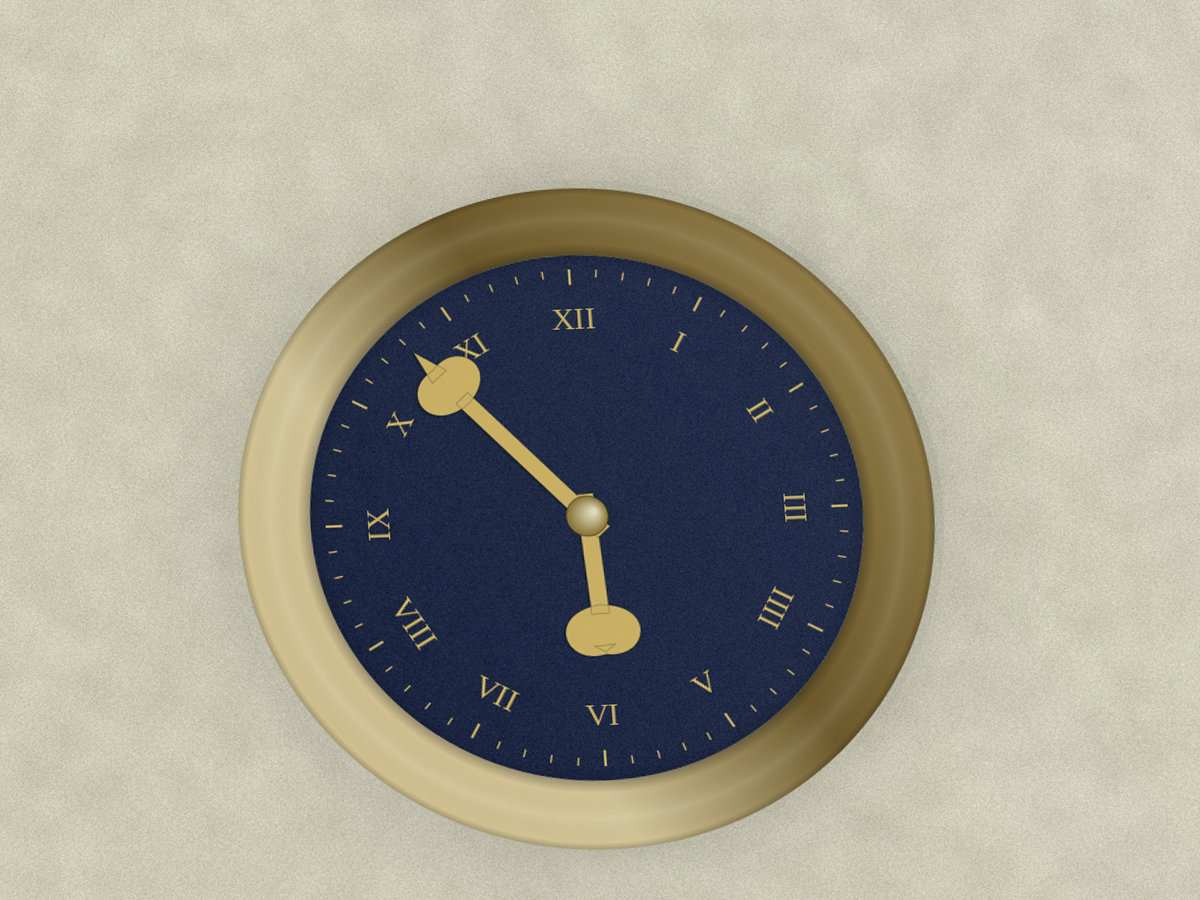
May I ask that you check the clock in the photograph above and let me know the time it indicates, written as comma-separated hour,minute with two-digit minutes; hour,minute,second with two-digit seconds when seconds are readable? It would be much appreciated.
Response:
5,53
